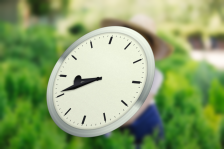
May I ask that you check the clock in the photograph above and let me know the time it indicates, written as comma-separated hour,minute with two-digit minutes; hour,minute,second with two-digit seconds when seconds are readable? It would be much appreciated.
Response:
8,41
